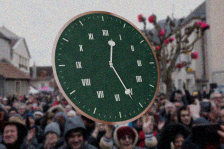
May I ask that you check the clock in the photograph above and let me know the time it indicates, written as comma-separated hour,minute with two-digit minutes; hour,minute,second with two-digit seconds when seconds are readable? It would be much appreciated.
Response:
12,26
